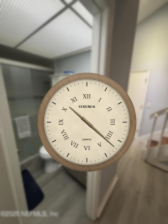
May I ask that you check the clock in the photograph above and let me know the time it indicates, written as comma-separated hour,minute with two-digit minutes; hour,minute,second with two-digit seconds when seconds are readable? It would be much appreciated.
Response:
10,22
